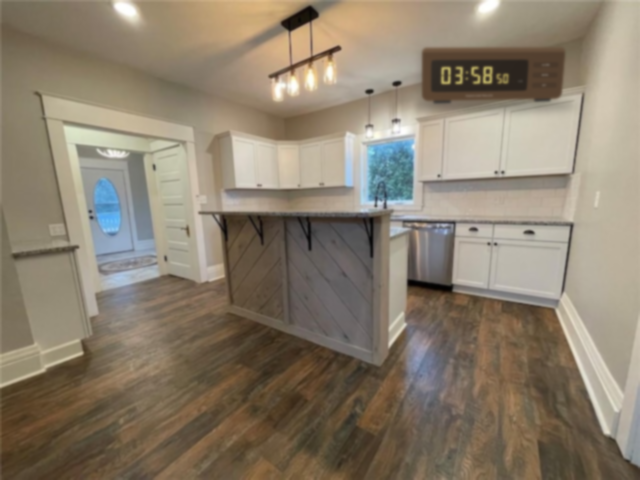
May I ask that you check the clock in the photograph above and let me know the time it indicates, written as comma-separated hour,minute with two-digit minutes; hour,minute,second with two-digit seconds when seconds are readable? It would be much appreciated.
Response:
3,58
